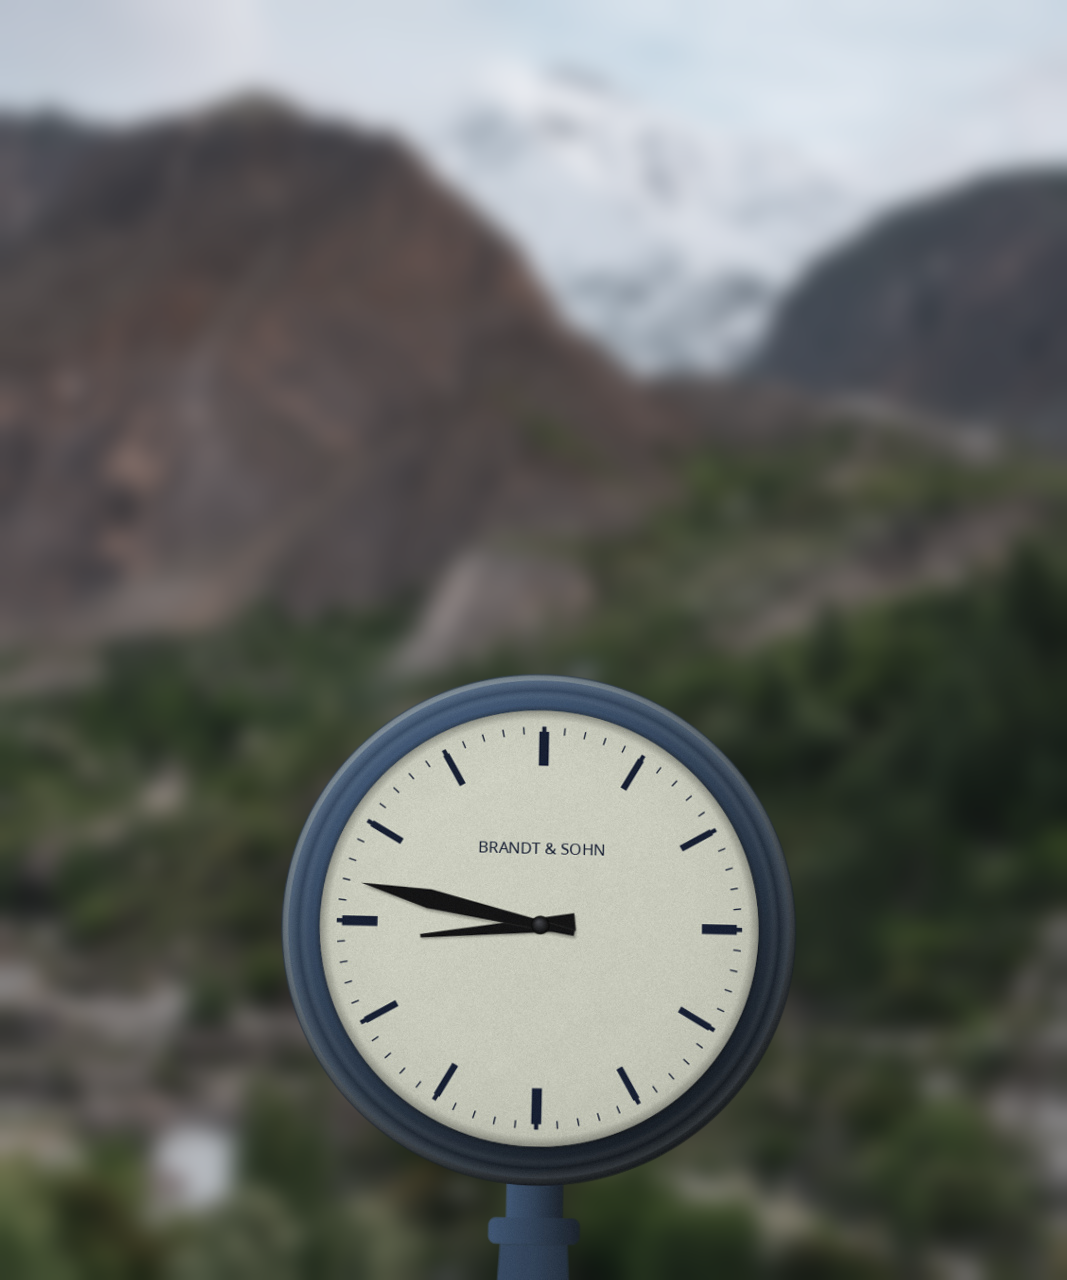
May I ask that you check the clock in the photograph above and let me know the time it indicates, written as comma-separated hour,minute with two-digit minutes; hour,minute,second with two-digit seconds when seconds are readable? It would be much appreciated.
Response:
8,47
